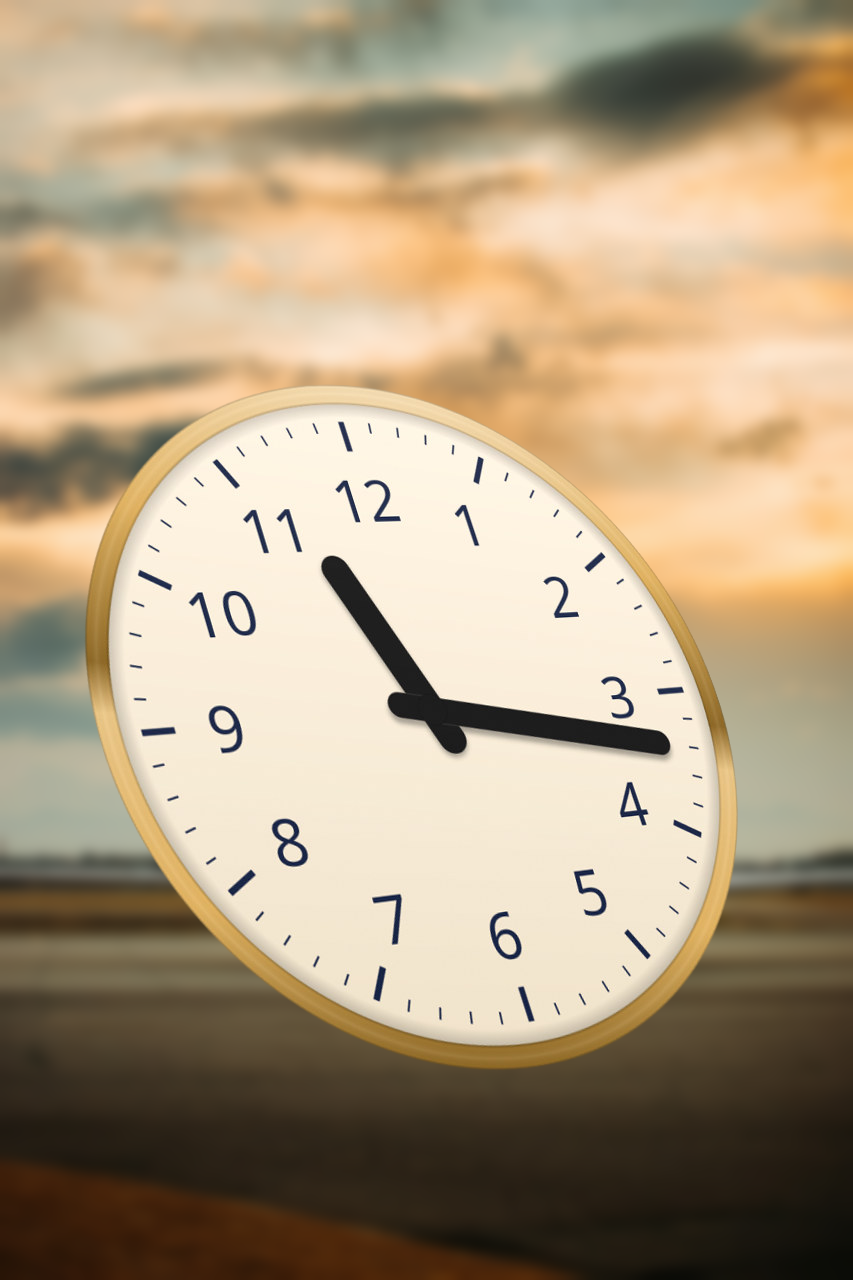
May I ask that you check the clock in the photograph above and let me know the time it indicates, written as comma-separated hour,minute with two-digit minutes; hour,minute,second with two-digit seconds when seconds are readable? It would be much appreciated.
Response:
11,17
